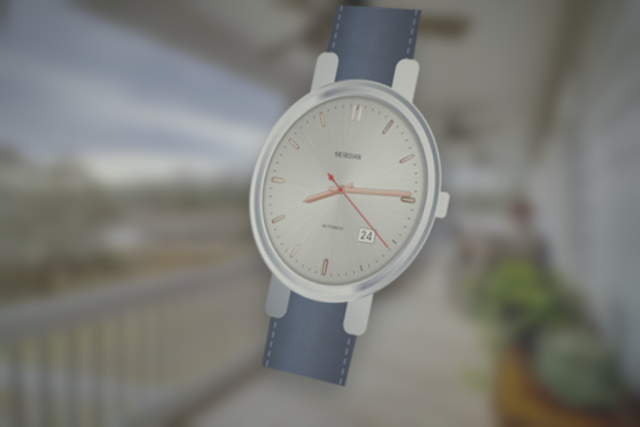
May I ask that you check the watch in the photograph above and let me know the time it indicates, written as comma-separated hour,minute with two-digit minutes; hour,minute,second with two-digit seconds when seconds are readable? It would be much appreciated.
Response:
8,14,21
